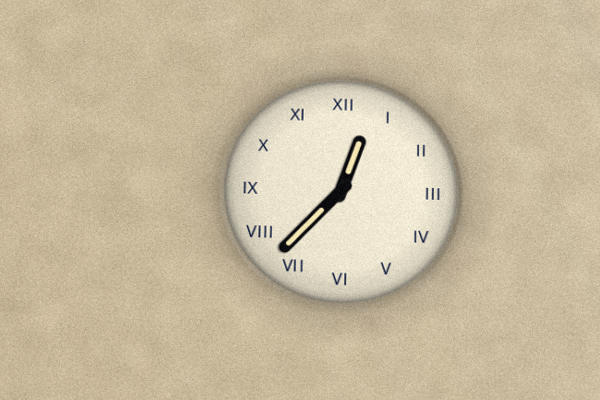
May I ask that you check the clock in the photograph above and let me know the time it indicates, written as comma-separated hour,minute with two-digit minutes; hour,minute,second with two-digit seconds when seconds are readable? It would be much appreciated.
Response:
12,37
